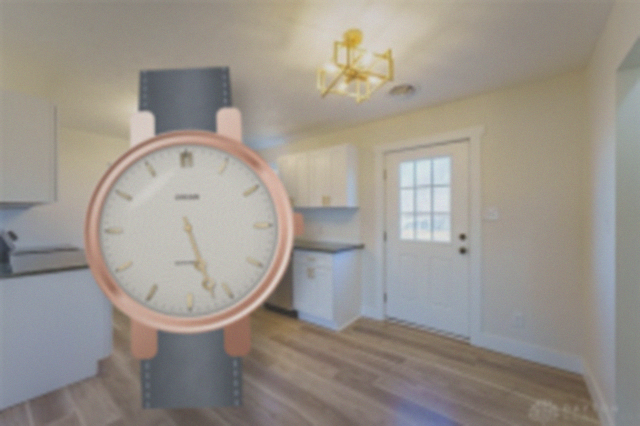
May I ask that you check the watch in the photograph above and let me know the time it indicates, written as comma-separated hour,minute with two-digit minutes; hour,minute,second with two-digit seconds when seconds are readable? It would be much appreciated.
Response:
5,27
